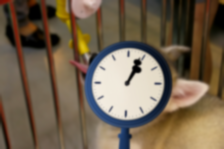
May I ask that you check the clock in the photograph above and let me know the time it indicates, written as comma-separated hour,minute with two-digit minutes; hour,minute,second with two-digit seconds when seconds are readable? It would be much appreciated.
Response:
1,04
